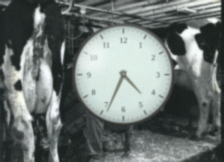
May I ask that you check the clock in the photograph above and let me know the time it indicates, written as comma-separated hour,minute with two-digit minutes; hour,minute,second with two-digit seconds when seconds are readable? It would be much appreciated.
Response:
4,34
